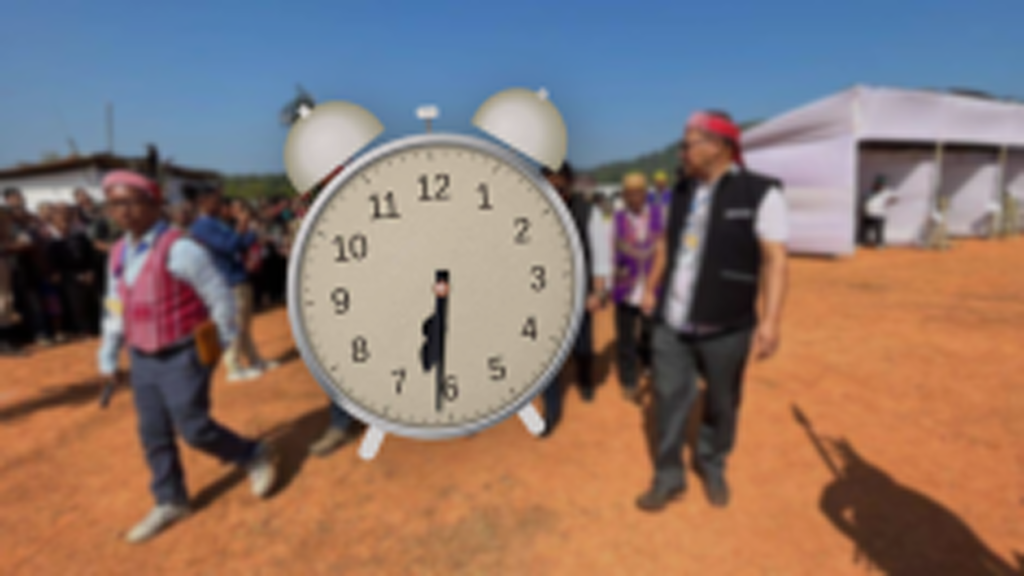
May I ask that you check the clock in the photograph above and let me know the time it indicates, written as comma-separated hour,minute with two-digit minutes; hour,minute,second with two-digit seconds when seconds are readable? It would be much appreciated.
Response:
6,31
